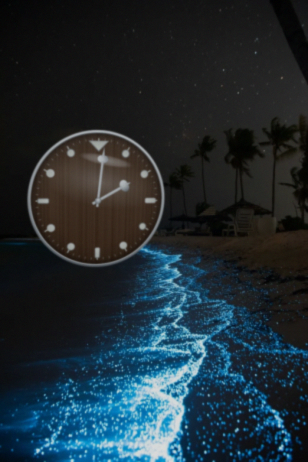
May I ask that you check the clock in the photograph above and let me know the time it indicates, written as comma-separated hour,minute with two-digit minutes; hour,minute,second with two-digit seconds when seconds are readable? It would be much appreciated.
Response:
2,01
